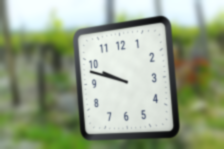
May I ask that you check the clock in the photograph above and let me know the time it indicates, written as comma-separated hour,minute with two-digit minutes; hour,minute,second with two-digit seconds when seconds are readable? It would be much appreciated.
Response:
9,48
